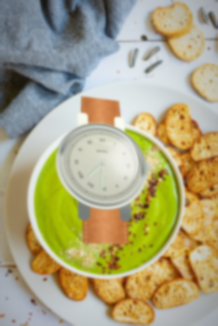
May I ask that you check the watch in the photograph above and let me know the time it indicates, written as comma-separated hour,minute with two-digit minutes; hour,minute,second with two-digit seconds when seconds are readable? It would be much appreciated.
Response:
7,31
